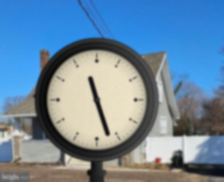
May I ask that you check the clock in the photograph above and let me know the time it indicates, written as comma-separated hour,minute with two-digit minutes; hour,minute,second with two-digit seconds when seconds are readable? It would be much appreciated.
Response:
11,27
